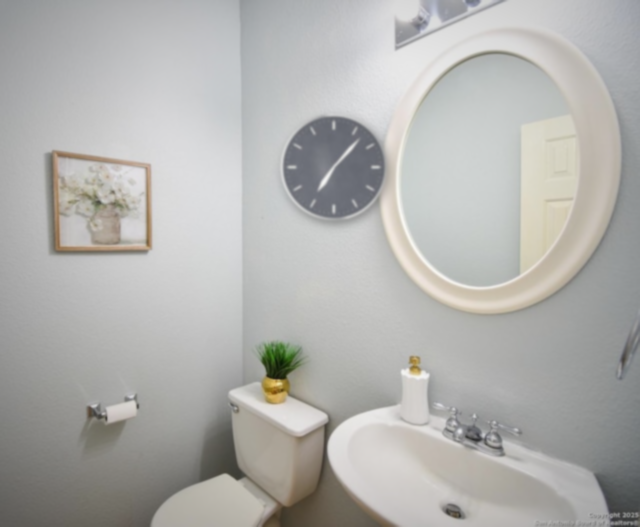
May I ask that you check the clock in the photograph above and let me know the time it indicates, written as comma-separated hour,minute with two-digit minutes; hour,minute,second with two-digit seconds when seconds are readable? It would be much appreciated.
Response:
7,07
